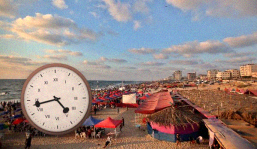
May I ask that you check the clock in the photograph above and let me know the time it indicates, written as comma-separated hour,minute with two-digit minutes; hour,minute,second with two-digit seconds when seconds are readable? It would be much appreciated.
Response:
4,43
